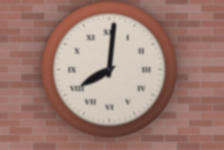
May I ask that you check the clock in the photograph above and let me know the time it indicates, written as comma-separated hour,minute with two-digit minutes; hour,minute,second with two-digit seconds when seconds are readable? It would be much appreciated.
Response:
8,01
